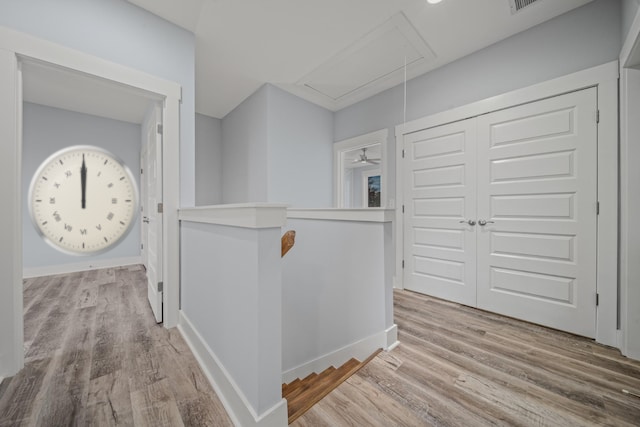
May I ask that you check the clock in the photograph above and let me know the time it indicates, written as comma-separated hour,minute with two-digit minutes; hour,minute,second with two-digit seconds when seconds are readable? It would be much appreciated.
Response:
12,00
